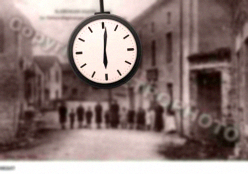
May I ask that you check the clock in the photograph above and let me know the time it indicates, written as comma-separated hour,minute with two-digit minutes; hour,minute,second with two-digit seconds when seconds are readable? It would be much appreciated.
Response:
6,01
